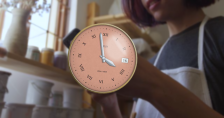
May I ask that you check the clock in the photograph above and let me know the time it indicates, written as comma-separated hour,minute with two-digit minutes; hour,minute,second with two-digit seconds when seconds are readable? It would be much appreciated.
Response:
3,58
